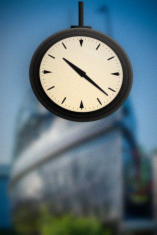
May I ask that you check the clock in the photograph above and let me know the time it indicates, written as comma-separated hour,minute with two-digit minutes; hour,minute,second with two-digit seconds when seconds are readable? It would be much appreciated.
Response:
10,22
